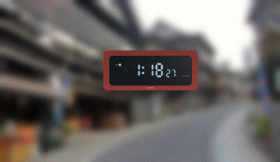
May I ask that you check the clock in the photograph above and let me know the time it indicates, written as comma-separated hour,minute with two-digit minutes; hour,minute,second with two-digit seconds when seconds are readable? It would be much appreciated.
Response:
1,18,27
